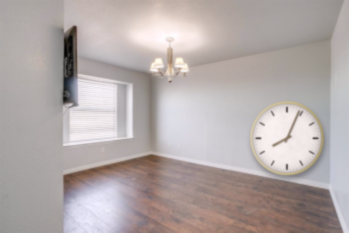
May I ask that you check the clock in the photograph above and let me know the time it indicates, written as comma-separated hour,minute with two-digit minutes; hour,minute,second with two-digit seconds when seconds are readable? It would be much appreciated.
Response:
8,04
